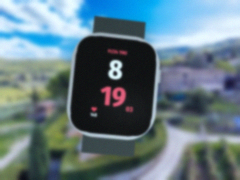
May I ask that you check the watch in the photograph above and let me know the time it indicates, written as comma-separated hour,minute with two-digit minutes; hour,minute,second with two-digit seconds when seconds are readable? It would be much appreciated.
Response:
8,19
